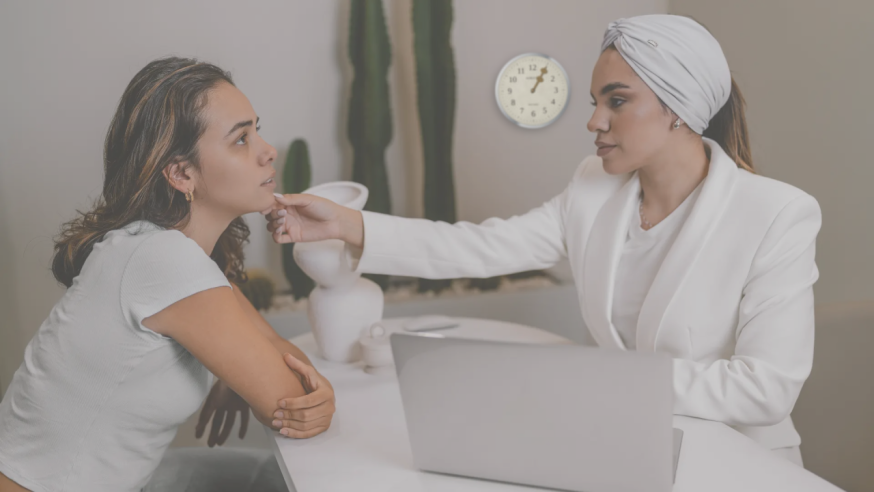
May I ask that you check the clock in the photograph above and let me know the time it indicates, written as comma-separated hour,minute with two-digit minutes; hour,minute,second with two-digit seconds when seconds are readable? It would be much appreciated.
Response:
1,05
